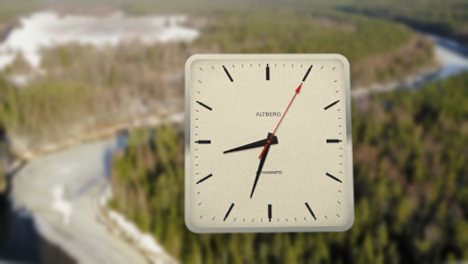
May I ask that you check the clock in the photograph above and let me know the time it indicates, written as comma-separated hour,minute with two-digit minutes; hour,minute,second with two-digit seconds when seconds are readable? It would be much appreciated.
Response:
8,33,05
